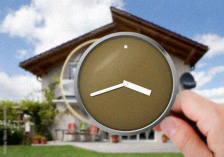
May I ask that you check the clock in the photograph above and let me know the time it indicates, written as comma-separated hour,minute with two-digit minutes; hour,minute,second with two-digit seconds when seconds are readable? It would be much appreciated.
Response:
3,42
